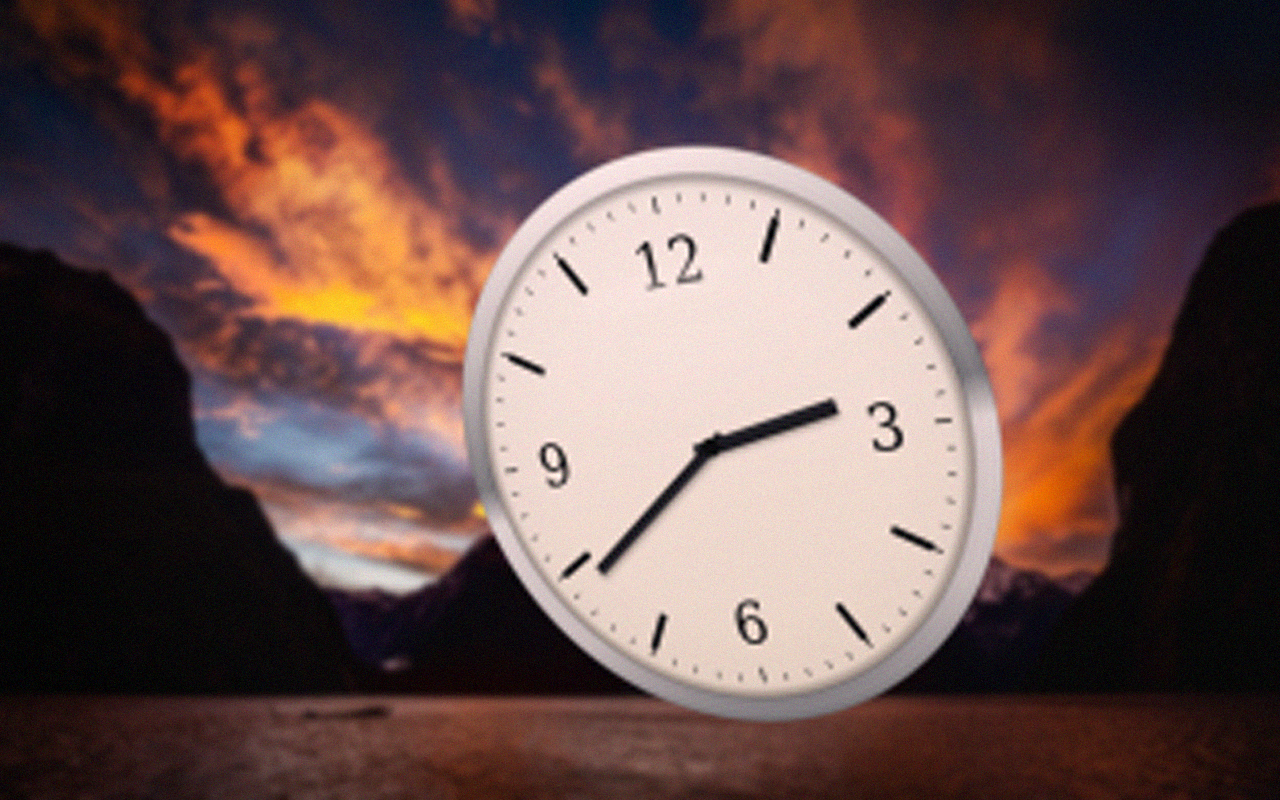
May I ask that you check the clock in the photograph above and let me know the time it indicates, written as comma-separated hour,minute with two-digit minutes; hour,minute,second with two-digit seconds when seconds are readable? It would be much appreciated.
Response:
2,39
